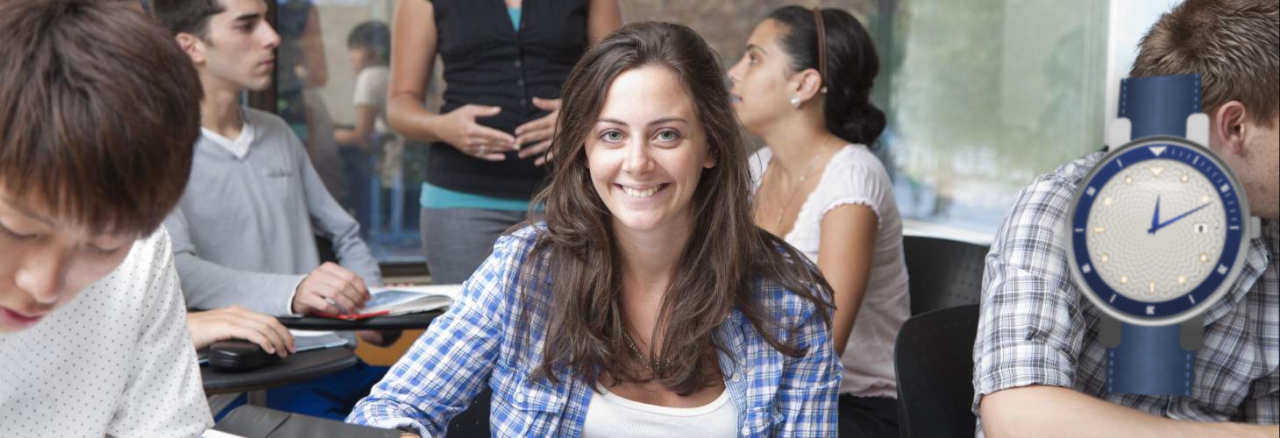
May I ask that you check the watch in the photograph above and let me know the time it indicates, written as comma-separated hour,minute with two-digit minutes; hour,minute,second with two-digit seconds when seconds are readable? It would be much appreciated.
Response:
12,11
